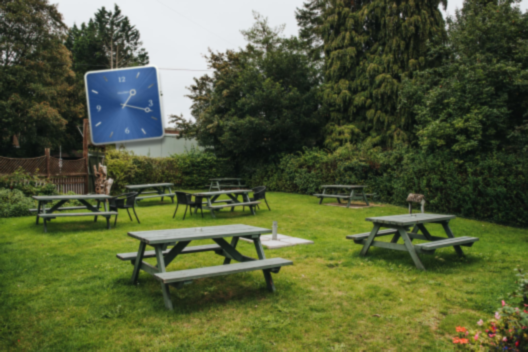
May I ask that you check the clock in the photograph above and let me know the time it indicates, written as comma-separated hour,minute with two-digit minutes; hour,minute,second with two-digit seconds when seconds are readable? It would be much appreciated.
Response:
1,18
